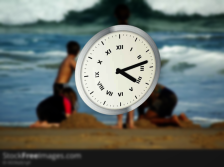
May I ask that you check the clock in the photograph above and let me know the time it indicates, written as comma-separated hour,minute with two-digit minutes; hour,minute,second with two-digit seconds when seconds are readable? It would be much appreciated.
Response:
4,13
